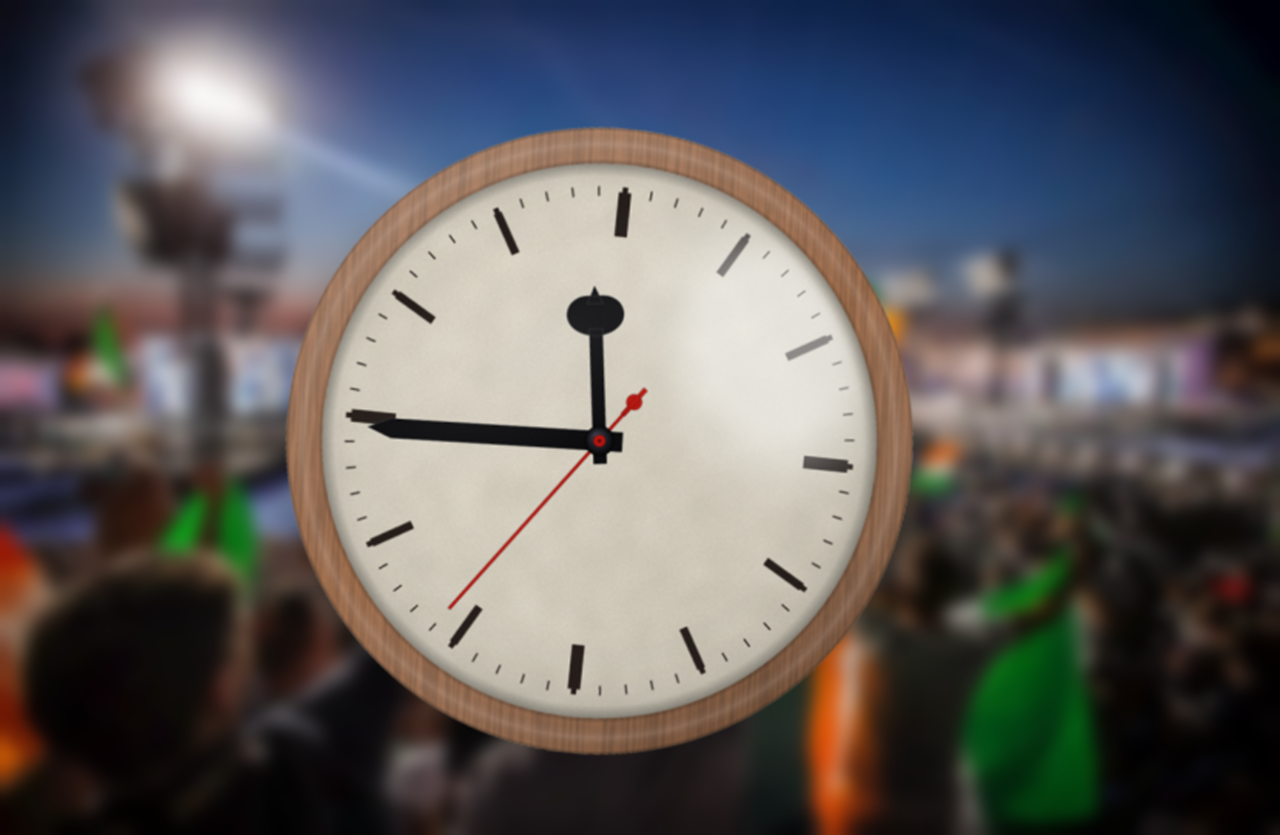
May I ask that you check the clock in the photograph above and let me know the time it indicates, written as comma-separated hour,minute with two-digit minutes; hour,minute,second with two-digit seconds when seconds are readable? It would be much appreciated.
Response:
11,44,36
